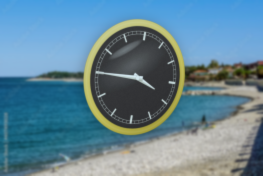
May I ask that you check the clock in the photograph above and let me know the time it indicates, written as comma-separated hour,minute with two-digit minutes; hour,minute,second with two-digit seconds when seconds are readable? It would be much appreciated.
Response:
3,45
